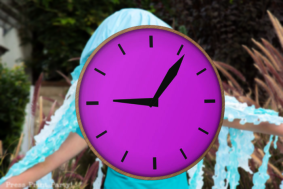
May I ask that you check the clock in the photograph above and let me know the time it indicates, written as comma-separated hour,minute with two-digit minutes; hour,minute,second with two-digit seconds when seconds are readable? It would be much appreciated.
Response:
9,06
